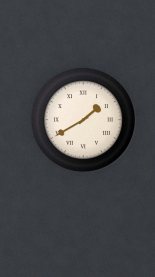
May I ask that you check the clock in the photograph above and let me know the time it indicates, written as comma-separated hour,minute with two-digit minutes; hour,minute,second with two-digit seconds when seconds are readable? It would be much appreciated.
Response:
1,40
